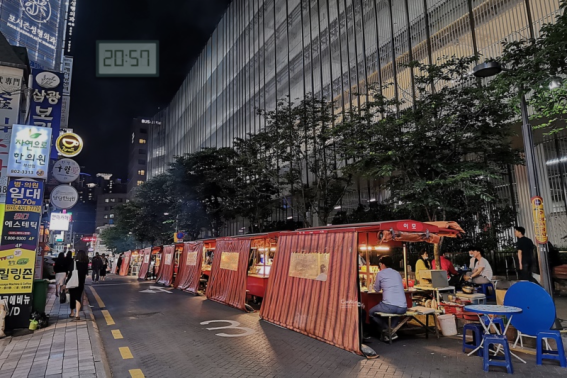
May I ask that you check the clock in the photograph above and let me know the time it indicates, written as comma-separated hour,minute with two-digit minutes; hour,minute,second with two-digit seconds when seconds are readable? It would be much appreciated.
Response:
20,57
